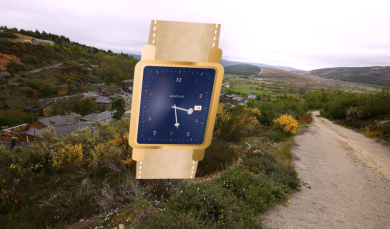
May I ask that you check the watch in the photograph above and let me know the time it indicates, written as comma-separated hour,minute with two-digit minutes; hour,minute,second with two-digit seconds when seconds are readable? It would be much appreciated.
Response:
3,28
